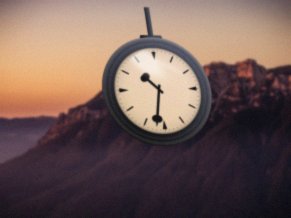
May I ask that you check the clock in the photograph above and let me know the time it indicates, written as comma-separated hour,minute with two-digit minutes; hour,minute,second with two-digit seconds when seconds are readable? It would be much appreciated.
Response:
10,32
